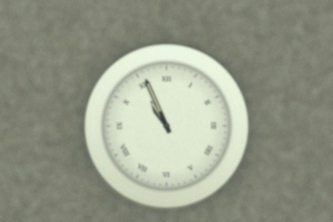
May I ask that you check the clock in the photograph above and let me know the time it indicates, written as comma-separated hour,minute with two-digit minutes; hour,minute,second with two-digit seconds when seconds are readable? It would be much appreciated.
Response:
10,56
